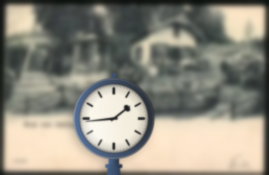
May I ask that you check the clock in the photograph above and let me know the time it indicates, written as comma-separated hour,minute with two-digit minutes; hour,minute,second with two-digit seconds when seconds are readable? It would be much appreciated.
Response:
1,44
